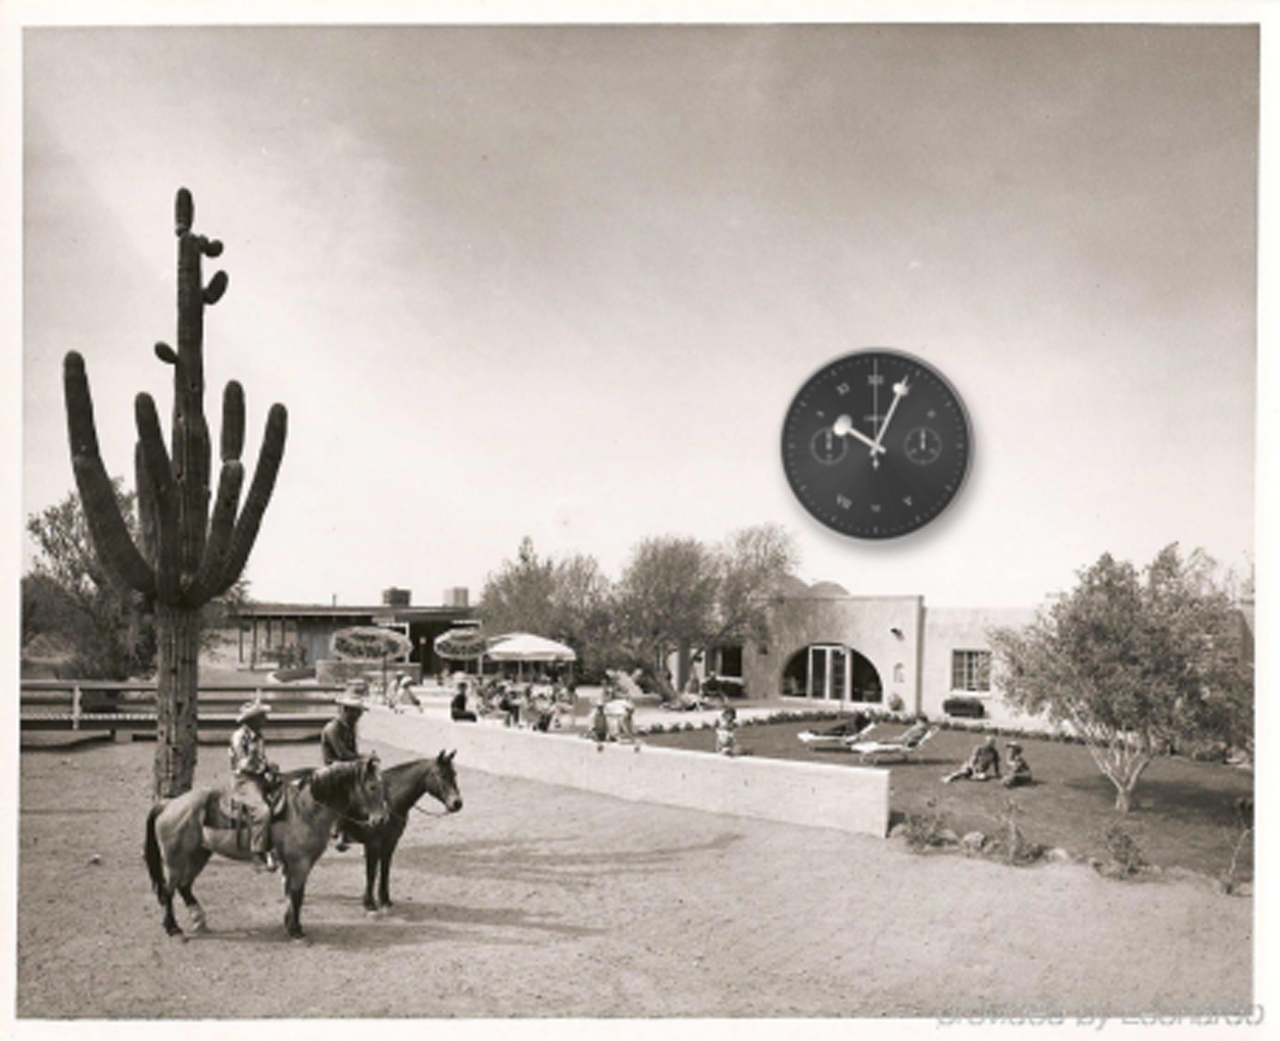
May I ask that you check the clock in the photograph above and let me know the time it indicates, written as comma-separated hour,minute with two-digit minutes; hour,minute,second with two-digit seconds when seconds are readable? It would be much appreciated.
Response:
10,04
